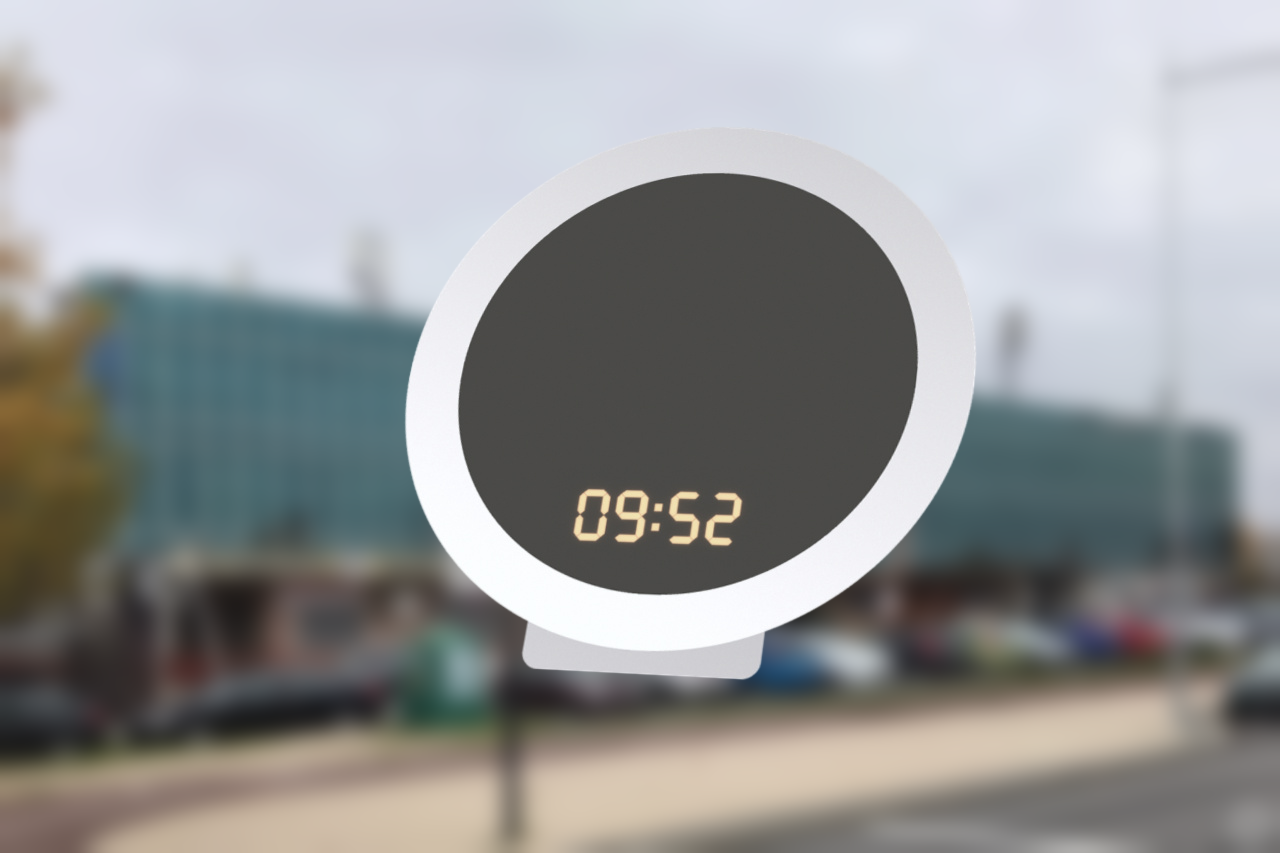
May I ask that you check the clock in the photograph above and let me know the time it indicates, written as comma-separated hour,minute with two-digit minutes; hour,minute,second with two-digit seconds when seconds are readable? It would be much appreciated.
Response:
9,52
